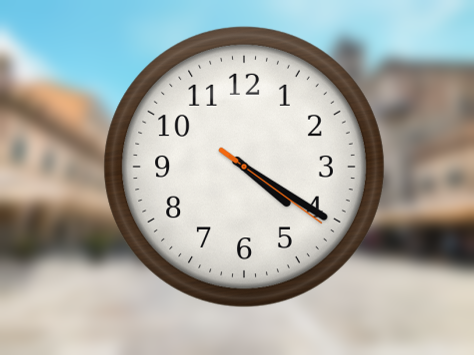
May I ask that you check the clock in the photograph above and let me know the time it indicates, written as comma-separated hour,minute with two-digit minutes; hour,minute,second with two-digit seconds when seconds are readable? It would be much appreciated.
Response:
4,20,21
